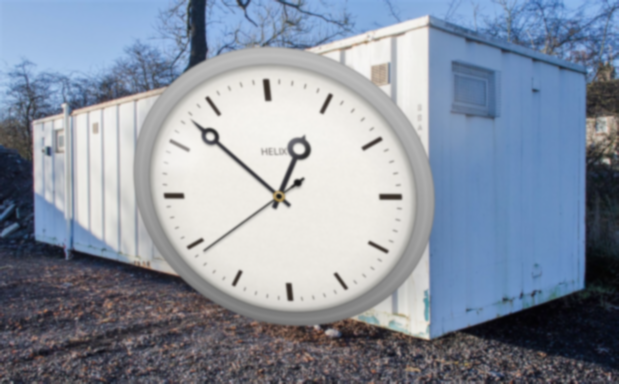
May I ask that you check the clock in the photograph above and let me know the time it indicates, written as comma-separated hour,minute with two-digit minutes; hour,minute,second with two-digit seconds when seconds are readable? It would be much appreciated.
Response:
12,52,39
